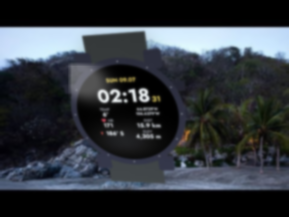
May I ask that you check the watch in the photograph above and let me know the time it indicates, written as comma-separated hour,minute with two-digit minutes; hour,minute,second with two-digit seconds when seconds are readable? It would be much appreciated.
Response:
2,18
